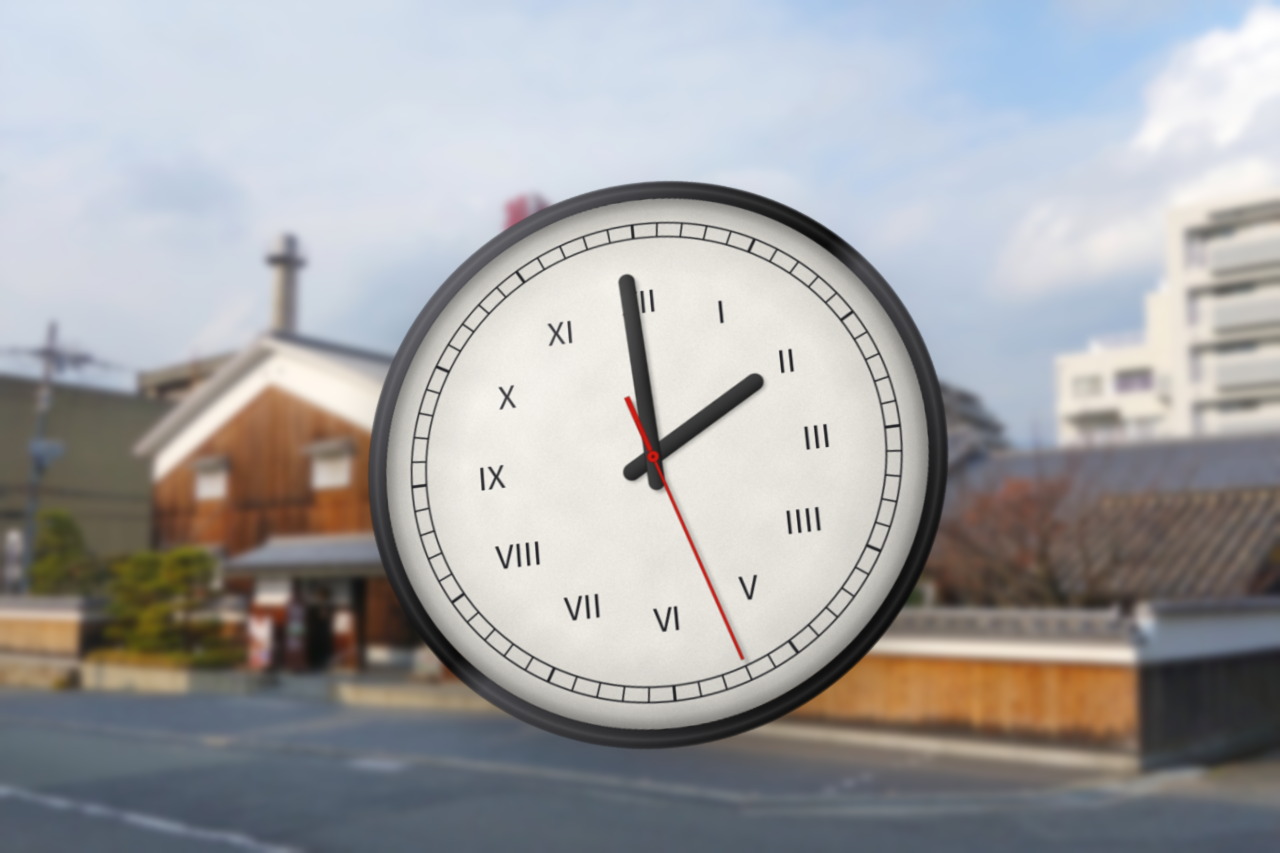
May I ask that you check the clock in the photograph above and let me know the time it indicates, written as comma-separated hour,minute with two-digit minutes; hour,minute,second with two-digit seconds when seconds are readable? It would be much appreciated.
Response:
1,59,27
